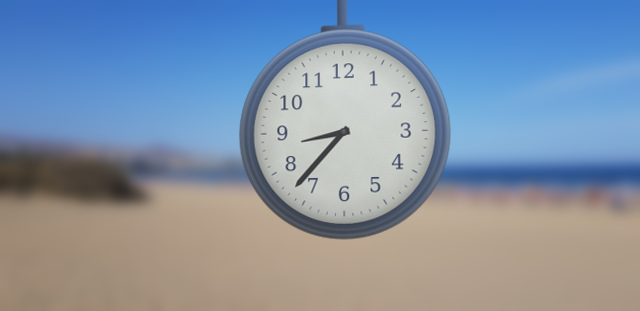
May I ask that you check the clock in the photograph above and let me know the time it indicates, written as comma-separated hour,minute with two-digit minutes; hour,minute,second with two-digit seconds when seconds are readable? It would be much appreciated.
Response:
8,37
